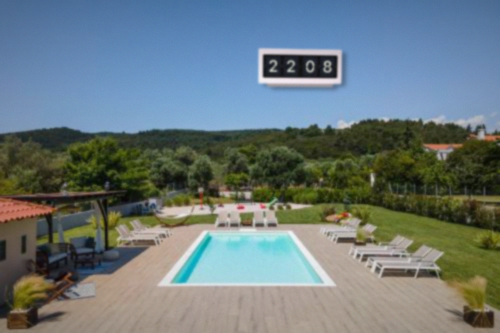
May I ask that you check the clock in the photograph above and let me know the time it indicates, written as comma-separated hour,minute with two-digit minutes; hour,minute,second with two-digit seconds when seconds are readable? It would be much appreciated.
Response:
22,08
